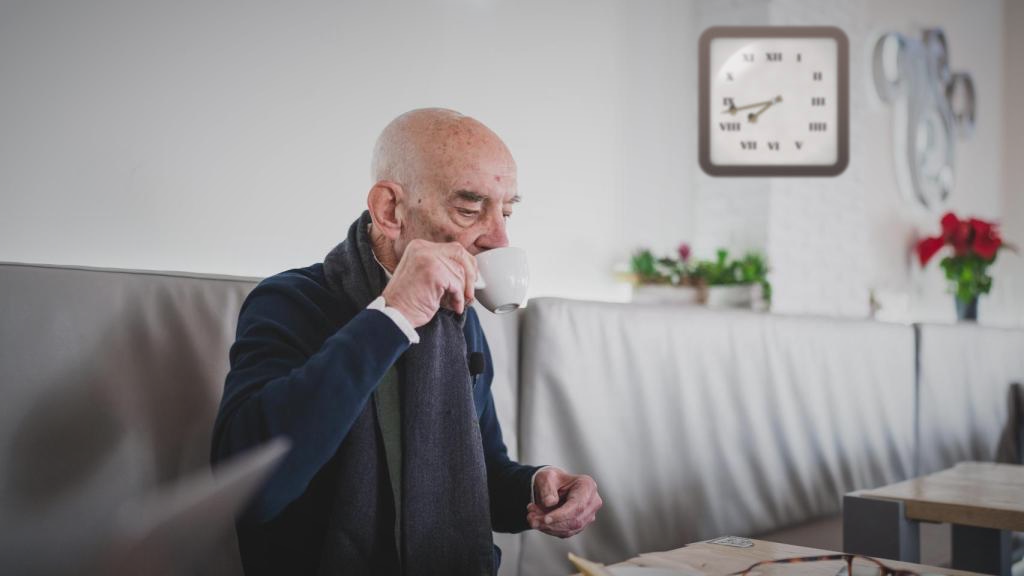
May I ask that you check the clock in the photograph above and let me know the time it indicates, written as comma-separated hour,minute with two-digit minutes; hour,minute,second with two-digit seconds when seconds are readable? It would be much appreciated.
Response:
7,43
